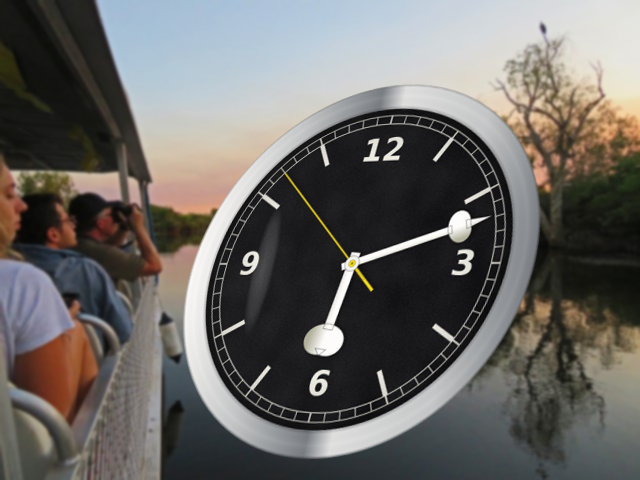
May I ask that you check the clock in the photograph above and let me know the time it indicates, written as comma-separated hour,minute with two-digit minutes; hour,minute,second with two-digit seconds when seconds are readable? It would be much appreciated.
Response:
6,11,52
